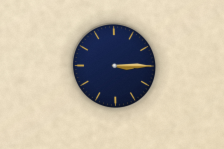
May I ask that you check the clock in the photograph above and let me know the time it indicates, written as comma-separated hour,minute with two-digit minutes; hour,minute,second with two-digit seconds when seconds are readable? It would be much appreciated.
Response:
3,15
